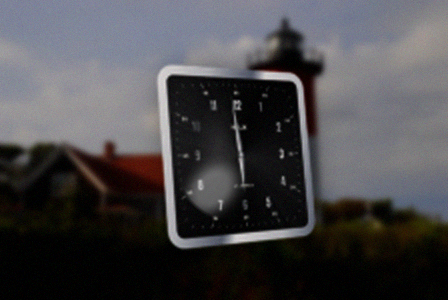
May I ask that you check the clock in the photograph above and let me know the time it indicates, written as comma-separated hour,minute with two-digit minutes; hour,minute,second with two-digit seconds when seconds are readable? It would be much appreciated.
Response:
5,59
